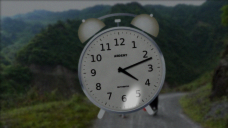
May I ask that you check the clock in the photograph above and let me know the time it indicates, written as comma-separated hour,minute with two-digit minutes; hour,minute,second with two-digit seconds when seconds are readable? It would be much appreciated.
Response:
4,12
